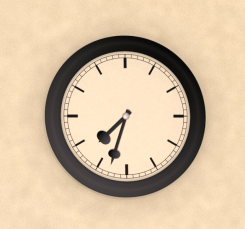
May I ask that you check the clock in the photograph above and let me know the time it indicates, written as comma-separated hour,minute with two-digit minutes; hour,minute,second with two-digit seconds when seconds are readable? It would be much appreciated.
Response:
7,33
